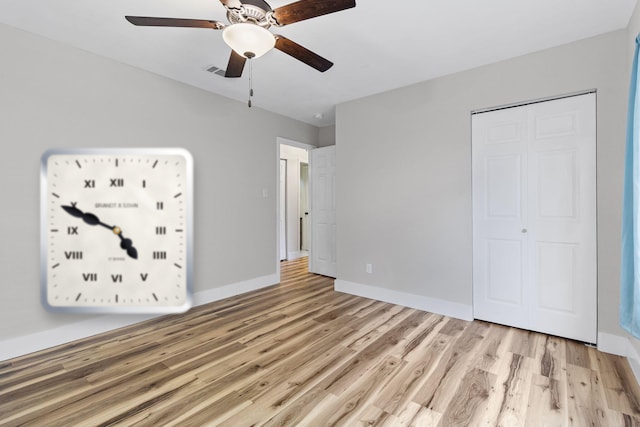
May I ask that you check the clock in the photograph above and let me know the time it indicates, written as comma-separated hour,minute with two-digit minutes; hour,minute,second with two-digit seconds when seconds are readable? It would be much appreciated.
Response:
4,49
